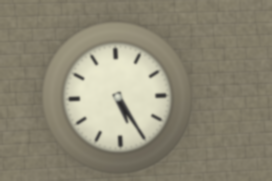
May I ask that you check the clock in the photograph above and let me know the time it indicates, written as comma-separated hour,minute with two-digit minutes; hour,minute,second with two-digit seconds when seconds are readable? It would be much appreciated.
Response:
5,25
